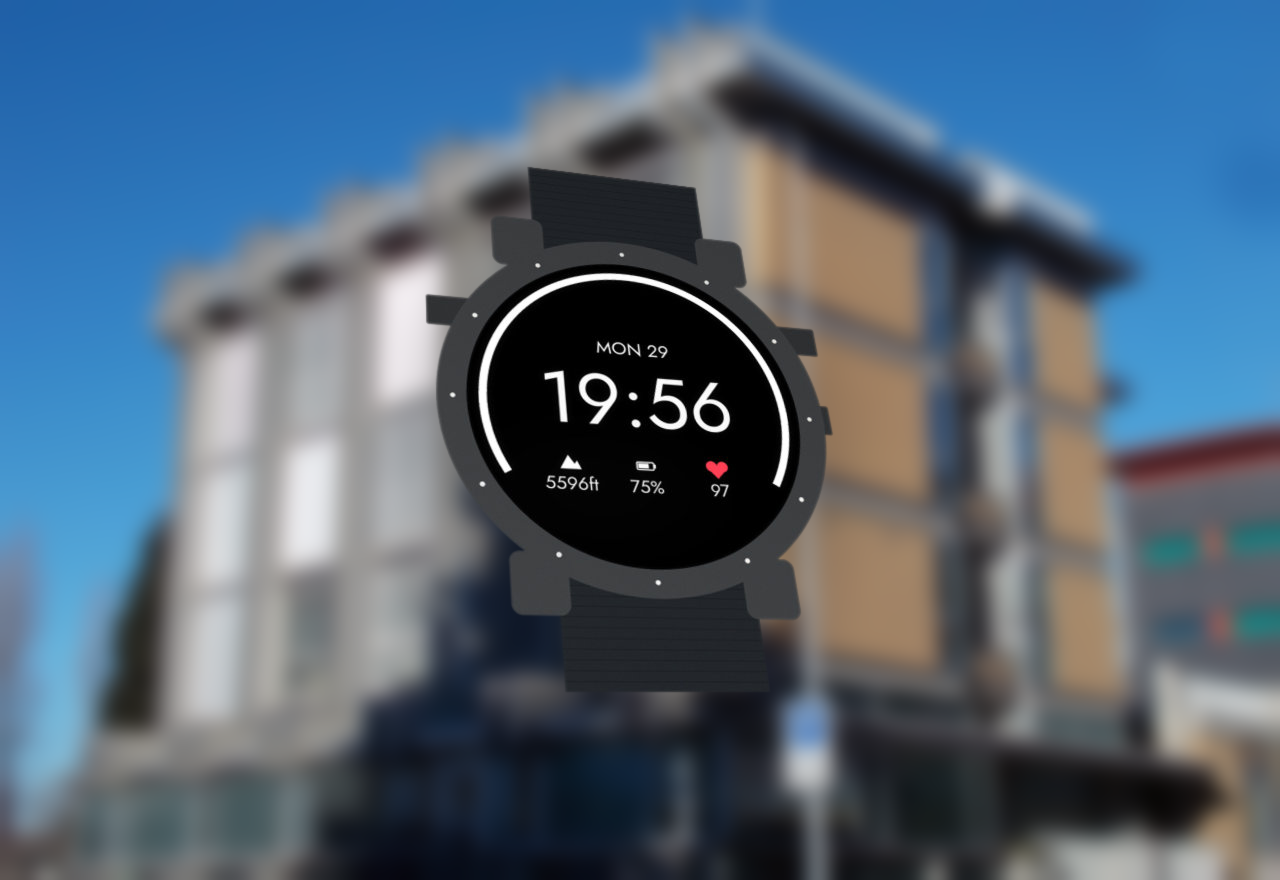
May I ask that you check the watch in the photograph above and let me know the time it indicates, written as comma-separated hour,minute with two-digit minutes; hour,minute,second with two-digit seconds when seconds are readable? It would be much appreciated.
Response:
19,56
